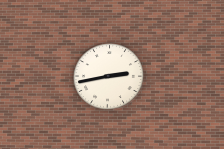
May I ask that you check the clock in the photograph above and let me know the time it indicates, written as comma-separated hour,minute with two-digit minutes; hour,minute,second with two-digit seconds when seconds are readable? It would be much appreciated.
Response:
2,43
